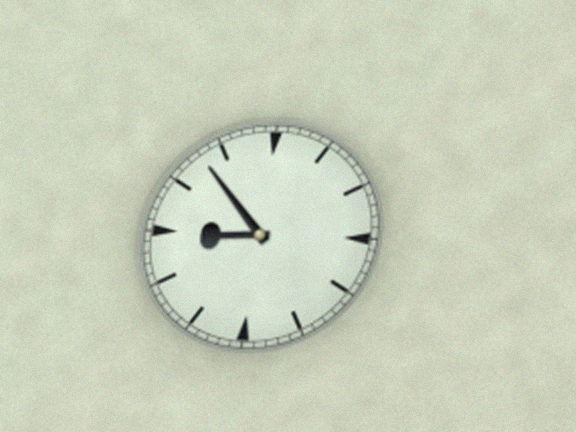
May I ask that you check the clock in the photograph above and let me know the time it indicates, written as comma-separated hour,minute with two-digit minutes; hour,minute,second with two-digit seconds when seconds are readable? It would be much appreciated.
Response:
8,53
